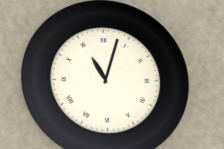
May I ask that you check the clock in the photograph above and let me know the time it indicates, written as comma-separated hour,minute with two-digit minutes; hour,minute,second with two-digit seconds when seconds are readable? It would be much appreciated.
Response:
11,03
